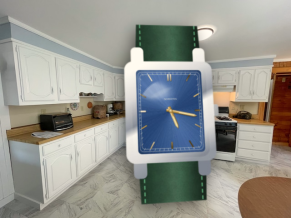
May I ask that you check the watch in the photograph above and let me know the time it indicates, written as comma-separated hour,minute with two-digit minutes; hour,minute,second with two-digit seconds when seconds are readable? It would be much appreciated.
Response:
5,17
